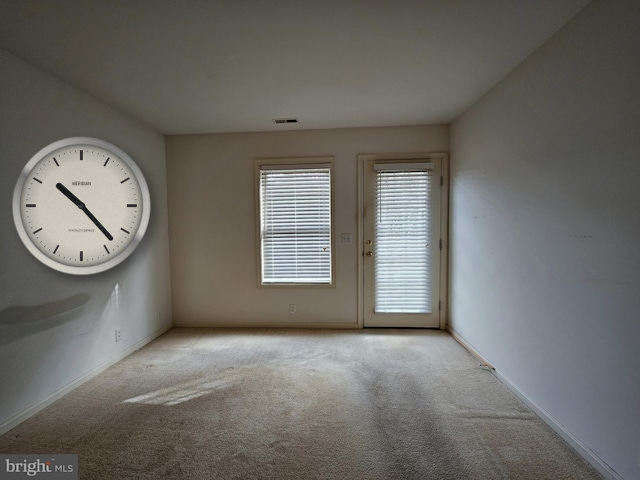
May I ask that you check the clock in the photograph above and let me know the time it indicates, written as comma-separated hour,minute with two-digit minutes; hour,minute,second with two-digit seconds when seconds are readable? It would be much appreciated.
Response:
10,23
